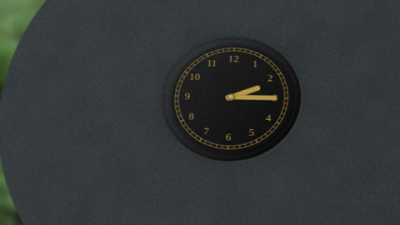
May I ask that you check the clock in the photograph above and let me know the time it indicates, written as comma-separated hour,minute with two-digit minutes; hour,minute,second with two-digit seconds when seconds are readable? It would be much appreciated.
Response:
2,15
